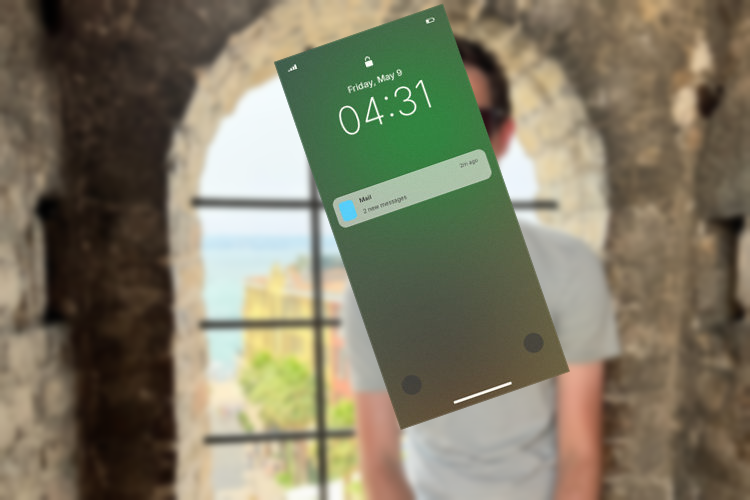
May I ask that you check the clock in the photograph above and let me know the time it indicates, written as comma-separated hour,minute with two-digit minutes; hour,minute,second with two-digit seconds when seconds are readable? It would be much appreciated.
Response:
4,31
